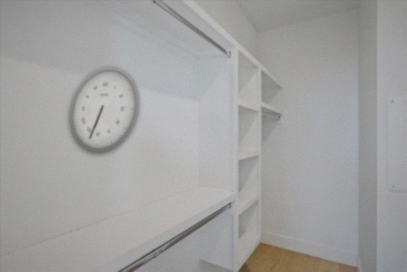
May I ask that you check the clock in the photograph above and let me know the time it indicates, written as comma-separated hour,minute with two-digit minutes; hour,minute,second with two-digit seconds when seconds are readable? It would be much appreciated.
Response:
6,33
